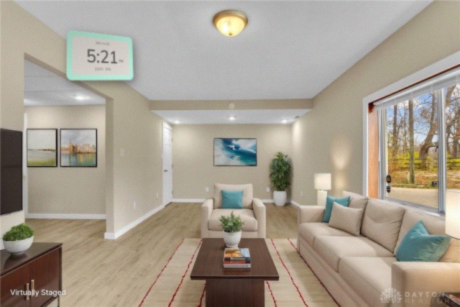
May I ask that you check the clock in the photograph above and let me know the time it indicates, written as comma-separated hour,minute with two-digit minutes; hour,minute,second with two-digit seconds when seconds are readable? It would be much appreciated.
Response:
5,21
